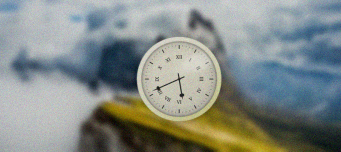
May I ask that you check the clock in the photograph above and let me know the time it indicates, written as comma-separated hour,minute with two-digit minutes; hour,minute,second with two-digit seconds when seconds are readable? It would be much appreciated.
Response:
5,41
